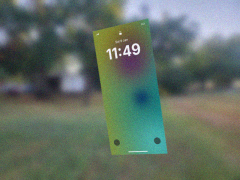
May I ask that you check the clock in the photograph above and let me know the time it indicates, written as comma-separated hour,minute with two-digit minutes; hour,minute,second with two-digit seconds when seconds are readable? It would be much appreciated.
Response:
11,49
